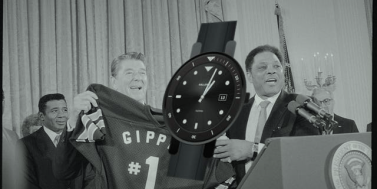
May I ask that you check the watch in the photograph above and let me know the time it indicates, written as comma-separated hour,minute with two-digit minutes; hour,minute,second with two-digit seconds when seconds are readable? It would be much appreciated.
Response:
1,03
